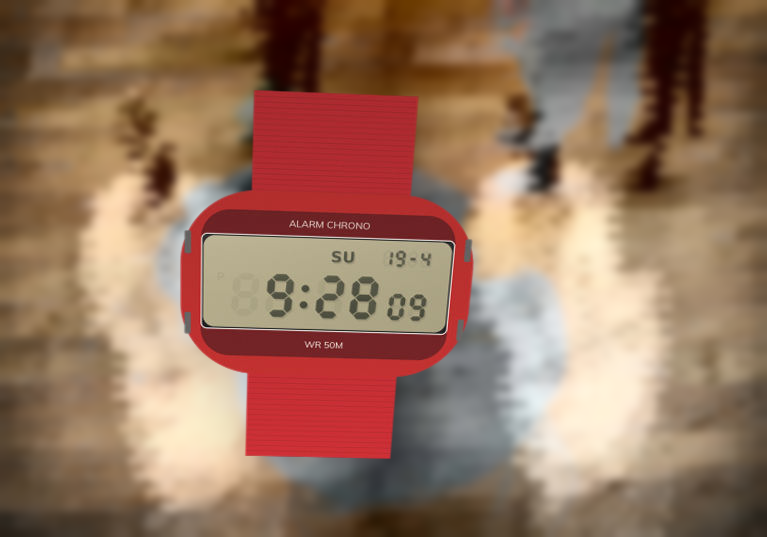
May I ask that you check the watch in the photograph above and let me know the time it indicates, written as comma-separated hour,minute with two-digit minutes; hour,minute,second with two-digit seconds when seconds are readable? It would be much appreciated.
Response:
9,28,09
